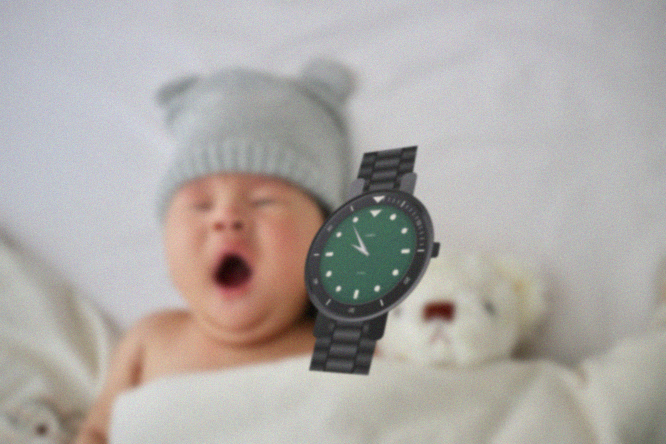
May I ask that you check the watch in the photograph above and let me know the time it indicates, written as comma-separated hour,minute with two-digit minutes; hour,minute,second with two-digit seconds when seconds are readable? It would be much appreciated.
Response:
9,54
